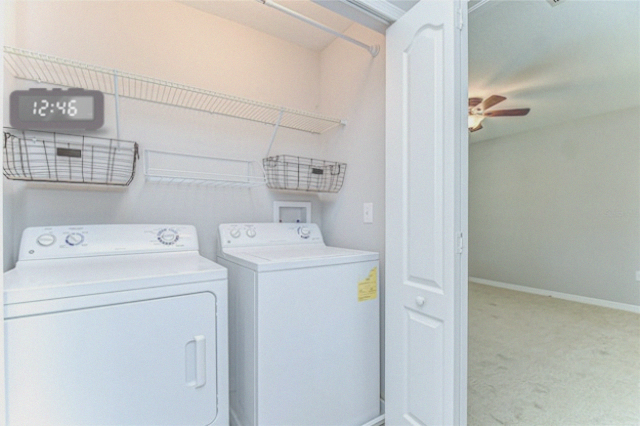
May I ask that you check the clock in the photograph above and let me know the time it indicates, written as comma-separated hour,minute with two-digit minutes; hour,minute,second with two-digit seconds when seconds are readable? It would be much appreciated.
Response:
12,46
